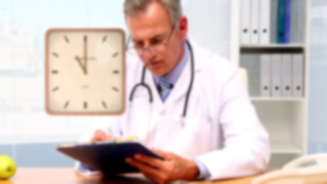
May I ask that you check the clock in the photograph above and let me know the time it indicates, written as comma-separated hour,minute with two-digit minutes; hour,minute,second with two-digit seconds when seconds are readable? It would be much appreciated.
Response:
11,00
